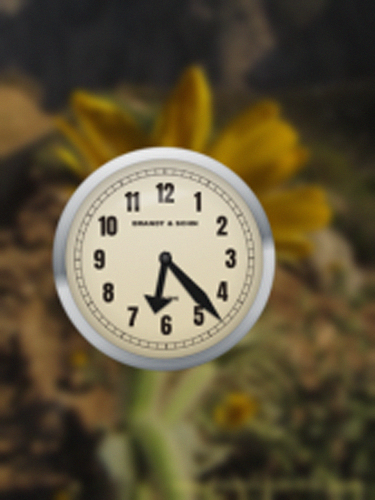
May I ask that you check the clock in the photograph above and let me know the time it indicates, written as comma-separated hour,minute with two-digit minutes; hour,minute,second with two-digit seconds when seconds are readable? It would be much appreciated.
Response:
6,23
